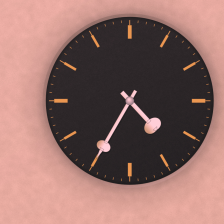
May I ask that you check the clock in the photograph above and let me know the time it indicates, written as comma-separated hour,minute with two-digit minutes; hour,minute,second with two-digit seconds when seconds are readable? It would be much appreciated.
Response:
4,35
